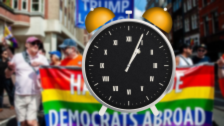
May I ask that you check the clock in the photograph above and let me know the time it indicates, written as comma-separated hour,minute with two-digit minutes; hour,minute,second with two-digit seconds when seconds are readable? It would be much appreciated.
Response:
1,04
